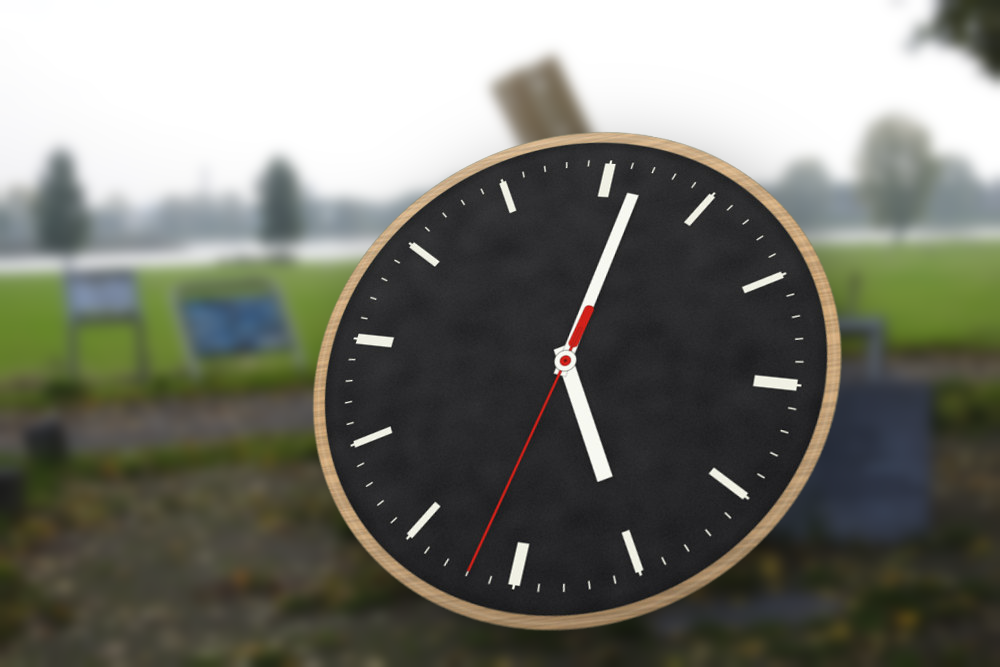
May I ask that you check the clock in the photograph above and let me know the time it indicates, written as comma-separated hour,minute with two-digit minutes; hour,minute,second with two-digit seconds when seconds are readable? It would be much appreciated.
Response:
5,01,32
